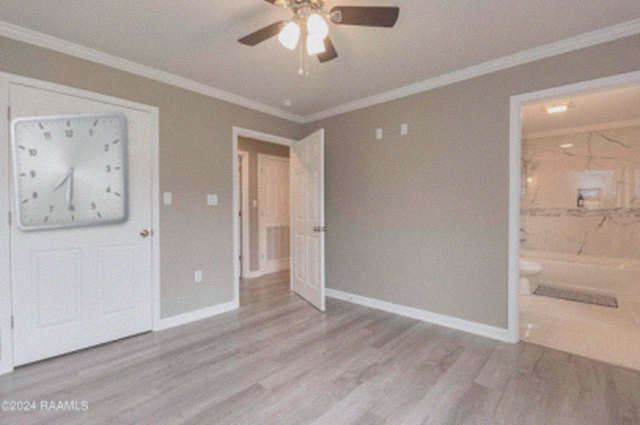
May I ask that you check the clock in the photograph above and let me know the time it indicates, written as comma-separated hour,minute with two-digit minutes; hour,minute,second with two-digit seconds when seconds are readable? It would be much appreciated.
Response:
7,31
